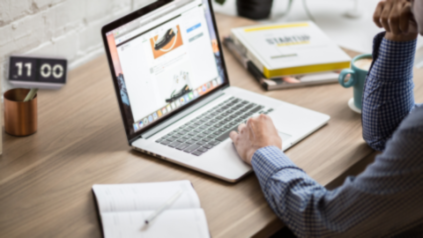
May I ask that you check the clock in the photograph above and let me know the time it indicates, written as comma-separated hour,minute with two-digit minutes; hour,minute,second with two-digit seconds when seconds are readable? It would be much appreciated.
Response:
11,00
